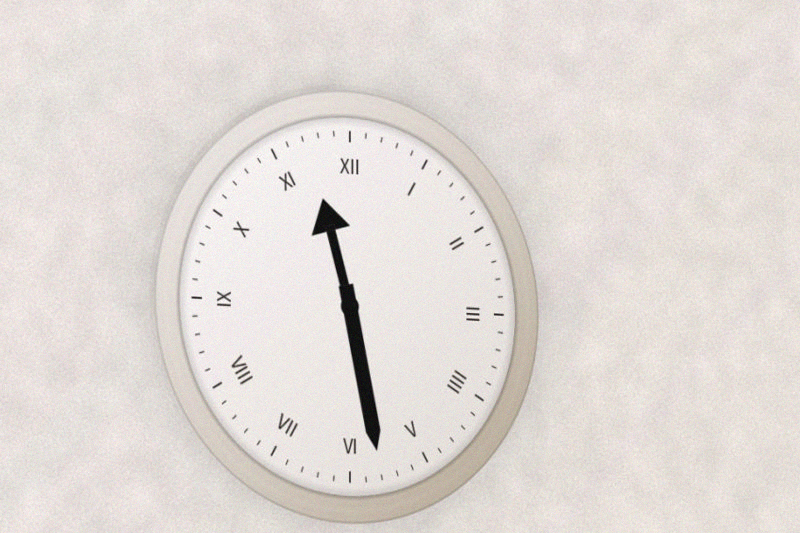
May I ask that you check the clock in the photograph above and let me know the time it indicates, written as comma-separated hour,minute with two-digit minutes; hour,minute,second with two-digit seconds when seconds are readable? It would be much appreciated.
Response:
11,28
